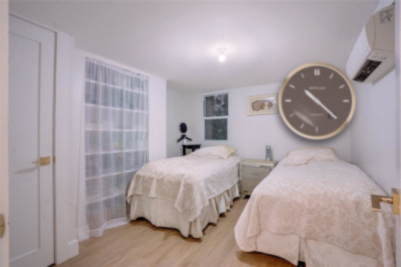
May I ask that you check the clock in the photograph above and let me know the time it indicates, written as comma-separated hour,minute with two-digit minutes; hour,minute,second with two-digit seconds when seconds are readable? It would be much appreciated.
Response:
10,22
